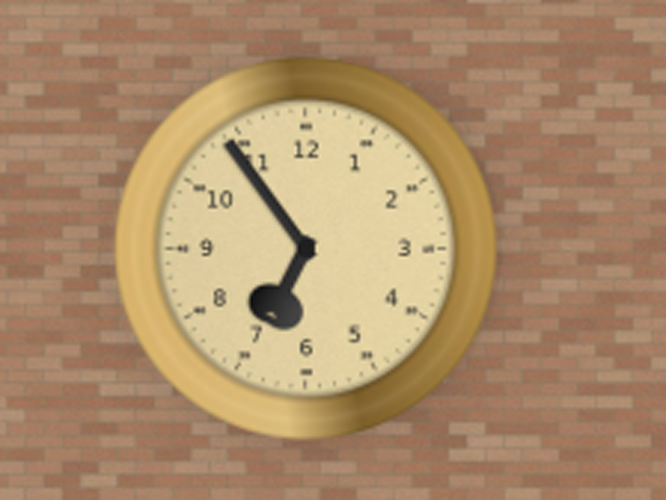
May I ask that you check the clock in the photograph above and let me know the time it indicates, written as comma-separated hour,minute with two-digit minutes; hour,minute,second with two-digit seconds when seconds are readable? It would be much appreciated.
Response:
6,54
